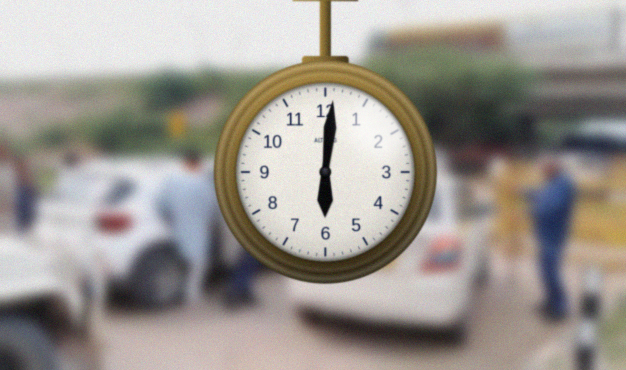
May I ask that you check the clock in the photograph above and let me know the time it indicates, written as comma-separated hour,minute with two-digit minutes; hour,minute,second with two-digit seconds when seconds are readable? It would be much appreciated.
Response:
6,01
